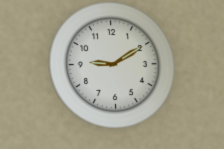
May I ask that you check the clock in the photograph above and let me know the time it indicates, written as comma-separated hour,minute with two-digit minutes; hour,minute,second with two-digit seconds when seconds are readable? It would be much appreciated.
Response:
9,10
